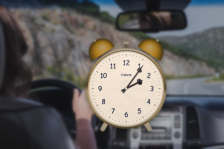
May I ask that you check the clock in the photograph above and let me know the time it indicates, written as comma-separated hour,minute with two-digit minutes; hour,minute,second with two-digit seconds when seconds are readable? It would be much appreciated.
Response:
2,06
